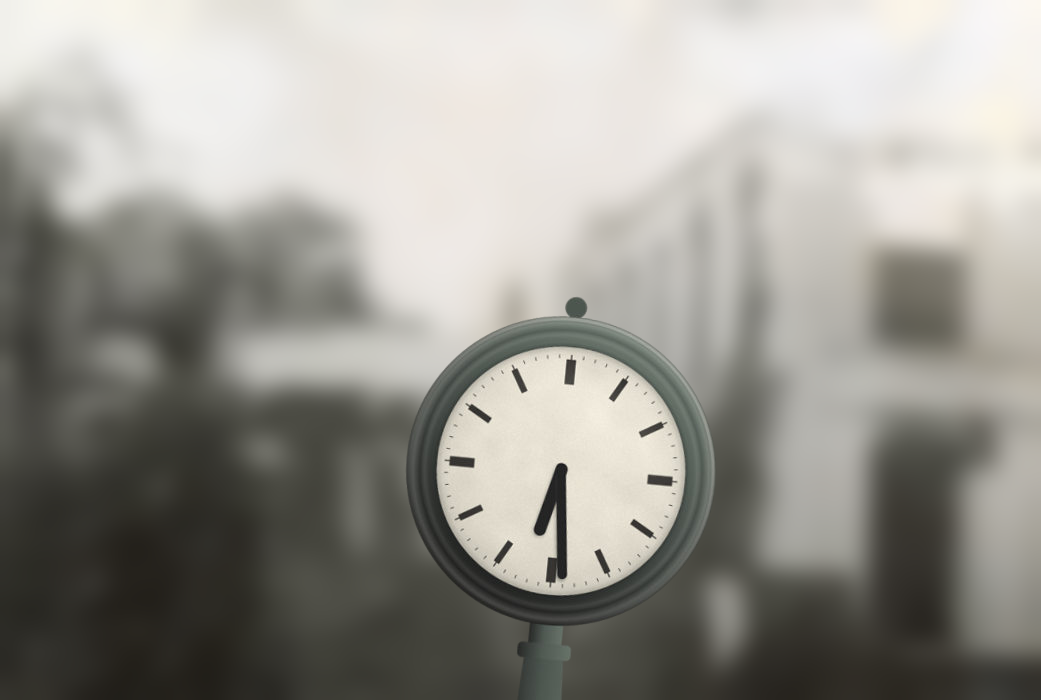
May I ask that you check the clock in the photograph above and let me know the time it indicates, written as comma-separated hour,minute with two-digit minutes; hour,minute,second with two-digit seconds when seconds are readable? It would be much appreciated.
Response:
6,29
